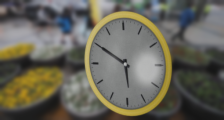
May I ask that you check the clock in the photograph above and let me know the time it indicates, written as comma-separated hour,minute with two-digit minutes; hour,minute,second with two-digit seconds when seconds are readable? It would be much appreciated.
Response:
5,50
